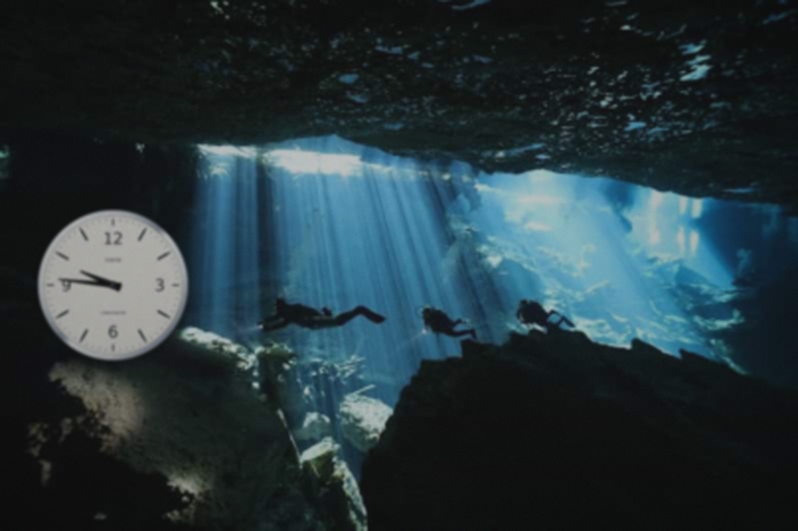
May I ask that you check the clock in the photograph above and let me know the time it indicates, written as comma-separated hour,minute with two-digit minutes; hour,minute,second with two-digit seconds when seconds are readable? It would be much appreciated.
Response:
9,46
